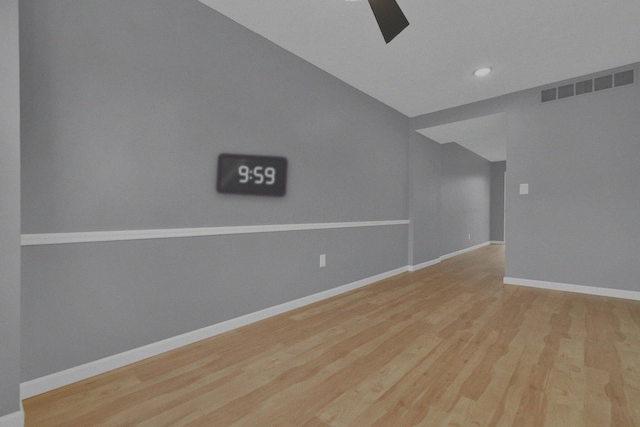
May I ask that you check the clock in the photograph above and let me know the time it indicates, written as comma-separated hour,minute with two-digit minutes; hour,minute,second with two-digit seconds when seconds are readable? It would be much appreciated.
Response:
9,59
